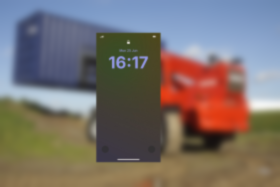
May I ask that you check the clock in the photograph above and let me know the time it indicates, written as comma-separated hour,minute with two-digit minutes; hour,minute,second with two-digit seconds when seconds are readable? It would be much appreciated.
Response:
16,17
